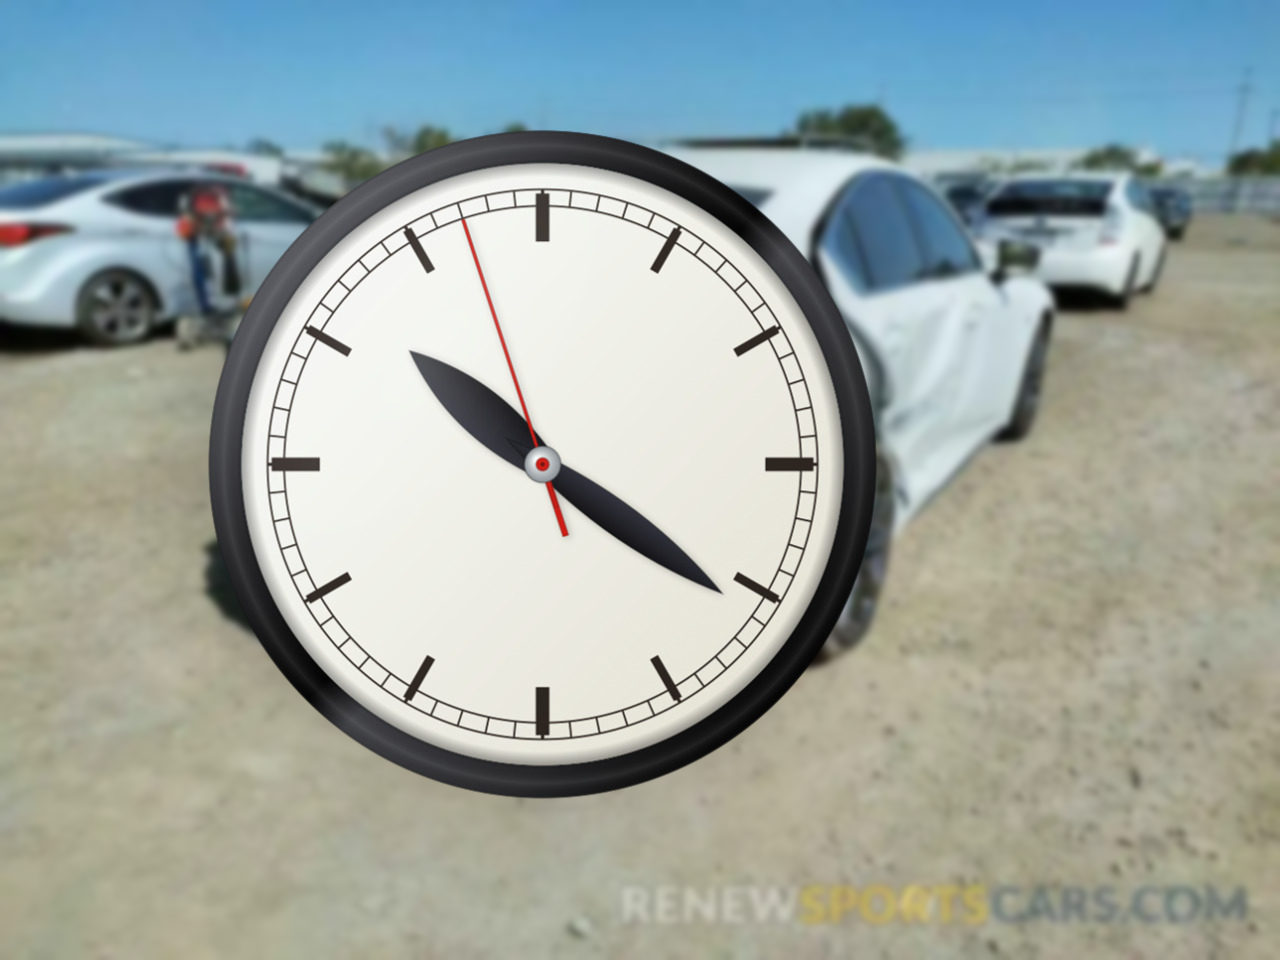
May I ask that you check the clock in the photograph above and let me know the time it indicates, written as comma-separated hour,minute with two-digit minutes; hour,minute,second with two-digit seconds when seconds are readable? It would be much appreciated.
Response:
10,20,57
